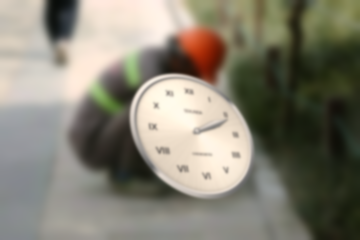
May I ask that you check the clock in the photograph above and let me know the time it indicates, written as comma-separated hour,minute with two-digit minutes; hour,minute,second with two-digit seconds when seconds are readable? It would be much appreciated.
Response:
2,11
